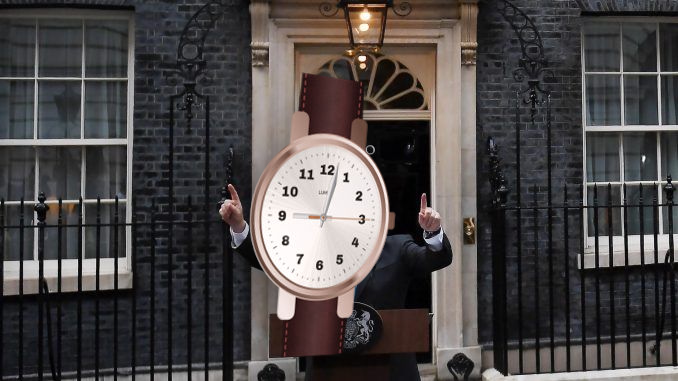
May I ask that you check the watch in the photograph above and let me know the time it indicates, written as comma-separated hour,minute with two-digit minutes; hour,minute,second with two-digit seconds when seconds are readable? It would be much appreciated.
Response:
9,02,15
